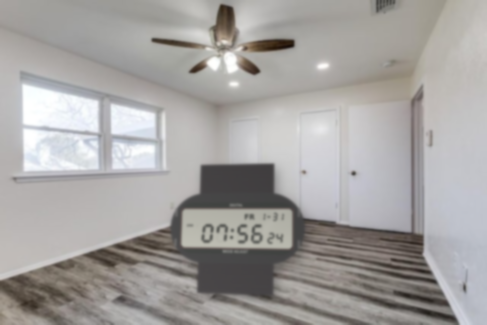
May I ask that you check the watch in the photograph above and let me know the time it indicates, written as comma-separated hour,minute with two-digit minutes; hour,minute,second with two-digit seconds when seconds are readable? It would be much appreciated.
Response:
7,56
